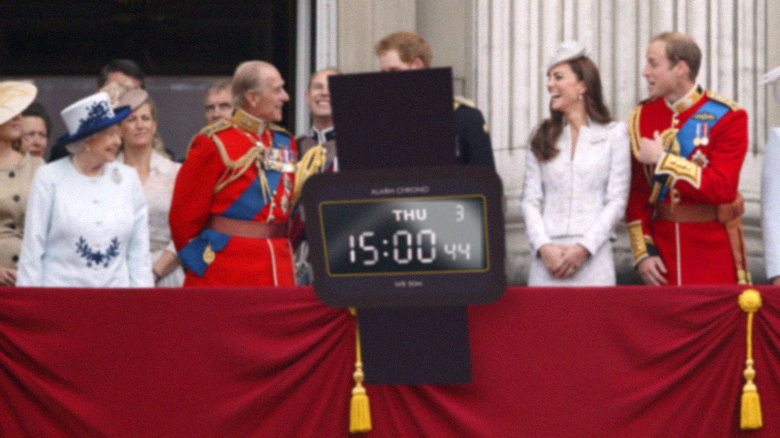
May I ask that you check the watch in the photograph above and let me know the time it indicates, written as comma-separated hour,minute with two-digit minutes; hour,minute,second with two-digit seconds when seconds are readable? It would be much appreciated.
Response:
15,00,44
